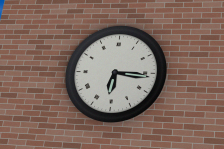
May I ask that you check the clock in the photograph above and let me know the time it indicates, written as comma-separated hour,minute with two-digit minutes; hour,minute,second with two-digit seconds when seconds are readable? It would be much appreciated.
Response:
6,16
